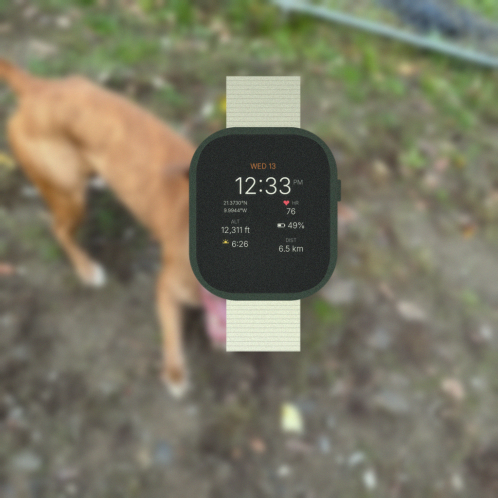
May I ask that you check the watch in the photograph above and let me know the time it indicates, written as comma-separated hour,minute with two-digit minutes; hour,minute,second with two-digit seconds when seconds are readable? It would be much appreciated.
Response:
12,33
